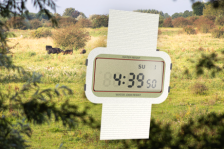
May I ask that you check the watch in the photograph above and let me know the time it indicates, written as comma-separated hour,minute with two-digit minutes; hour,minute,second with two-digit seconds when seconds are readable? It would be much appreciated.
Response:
4,39,50
